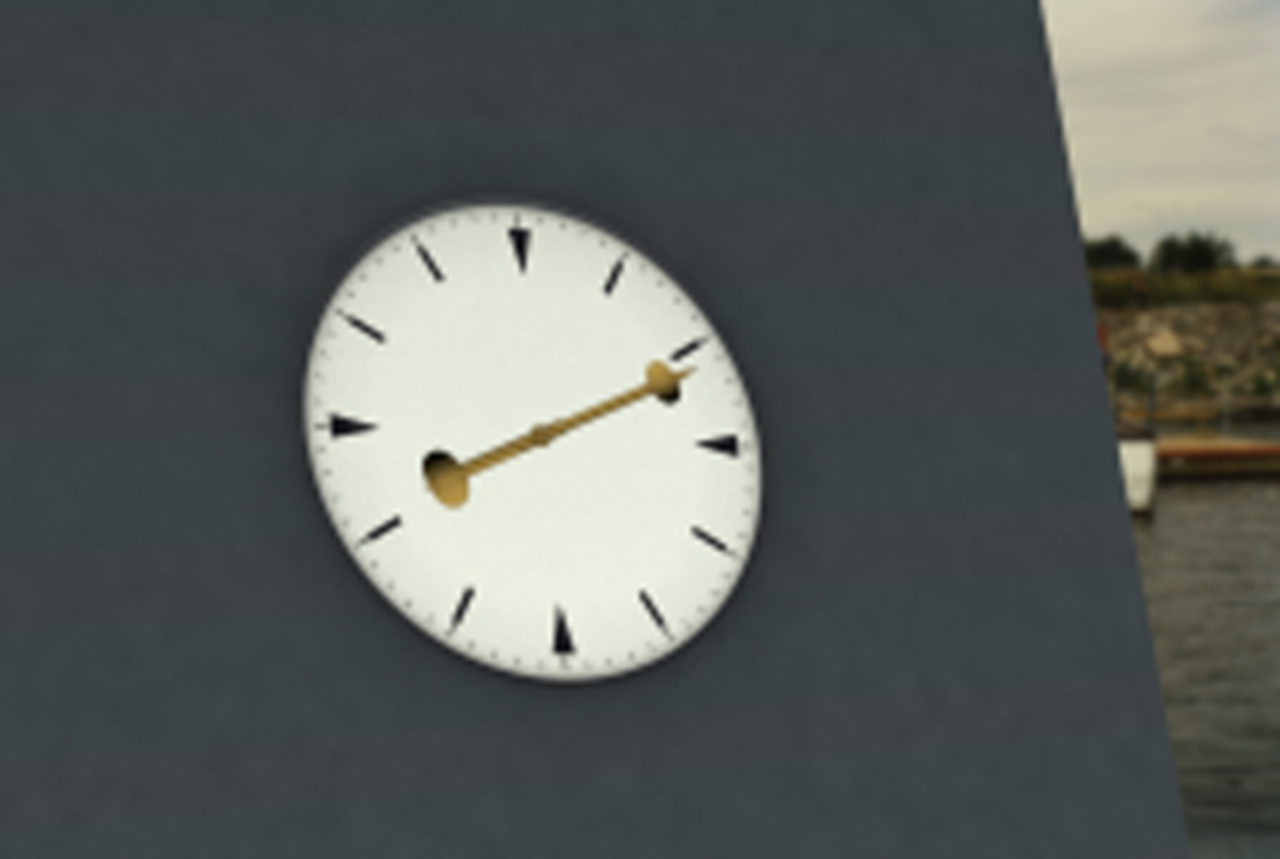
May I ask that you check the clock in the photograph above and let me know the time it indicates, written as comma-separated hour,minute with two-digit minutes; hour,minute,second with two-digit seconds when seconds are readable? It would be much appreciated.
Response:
8,11
